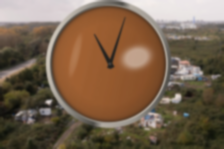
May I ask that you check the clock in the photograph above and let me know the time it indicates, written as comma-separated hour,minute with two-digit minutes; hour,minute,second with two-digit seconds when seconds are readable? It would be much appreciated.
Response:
11,03
